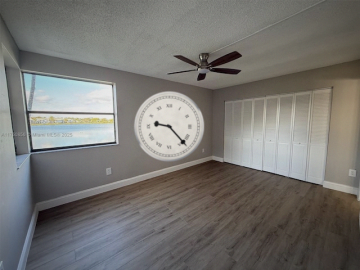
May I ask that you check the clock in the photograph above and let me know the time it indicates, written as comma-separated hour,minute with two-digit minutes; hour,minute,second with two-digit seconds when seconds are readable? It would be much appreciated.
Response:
9,23
